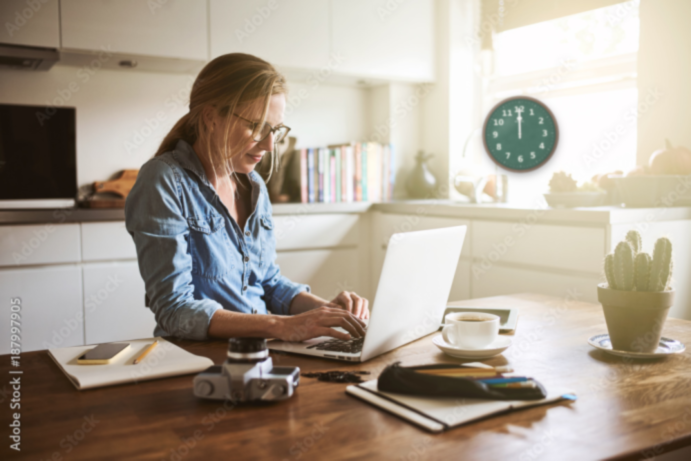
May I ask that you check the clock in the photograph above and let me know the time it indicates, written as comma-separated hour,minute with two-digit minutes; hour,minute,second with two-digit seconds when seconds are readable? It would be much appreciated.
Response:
12,00
